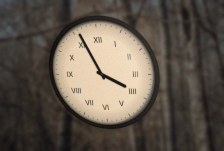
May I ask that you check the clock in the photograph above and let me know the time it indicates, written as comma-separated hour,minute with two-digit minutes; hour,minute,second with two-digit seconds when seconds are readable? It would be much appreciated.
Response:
3,56
